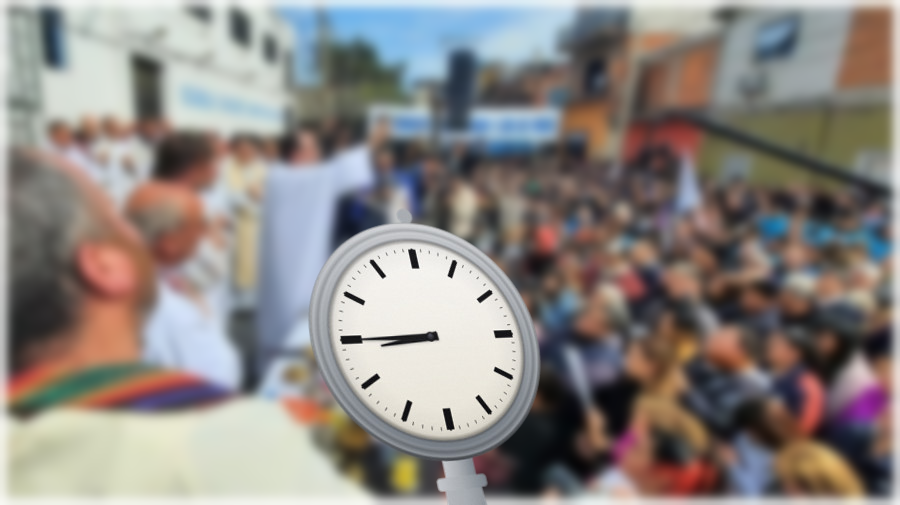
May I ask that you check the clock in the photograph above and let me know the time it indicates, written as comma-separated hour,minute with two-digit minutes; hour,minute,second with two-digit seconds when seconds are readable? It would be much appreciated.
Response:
8,45
